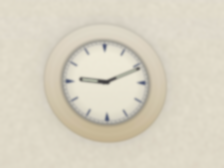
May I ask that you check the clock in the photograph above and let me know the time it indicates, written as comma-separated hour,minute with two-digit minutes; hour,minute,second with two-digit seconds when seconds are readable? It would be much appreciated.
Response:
9,11
